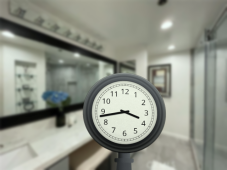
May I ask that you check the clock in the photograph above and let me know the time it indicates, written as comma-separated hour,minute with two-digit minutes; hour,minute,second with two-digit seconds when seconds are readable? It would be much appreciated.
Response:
3,43
